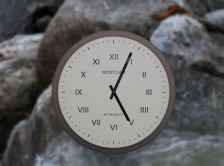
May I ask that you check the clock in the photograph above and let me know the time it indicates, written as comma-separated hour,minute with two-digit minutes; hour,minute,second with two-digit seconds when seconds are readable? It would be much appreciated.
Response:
5,04
